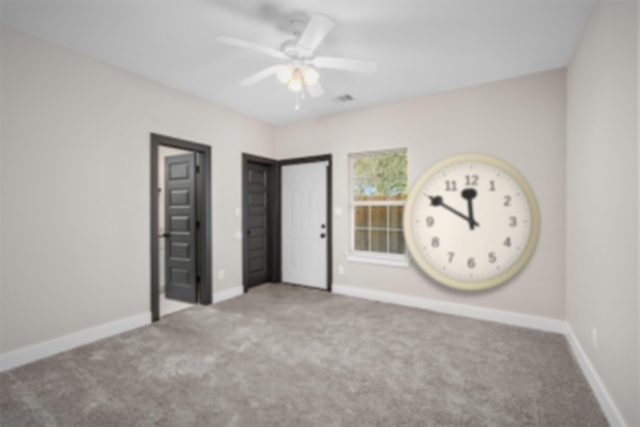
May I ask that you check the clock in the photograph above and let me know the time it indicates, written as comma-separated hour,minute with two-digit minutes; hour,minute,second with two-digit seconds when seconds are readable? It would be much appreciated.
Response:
11,50
